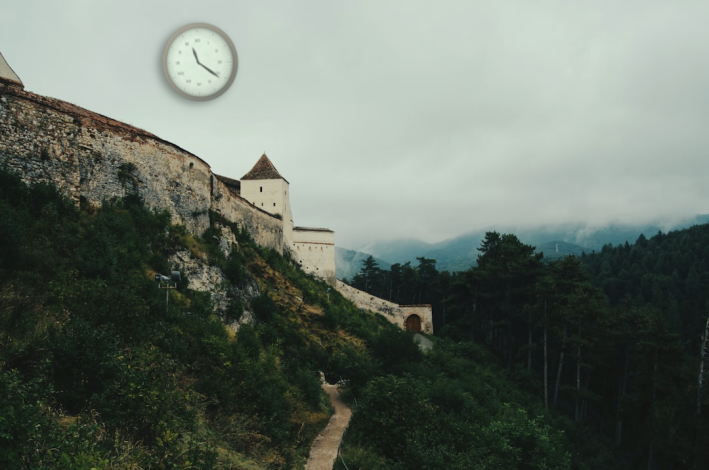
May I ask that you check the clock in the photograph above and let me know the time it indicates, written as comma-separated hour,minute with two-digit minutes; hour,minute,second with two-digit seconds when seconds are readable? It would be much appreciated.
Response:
11,21
